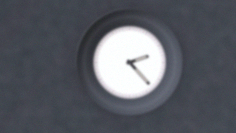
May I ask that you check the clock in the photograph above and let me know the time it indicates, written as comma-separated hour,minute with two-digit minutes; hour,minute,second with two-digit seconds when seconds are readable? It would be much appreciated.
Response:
2,23
